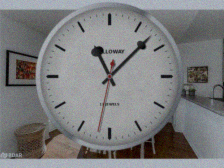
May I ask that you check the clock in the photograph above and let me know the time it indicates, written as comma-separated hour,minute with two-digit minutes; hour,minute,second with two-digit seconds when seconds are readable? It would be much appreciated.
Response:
11,07,32
